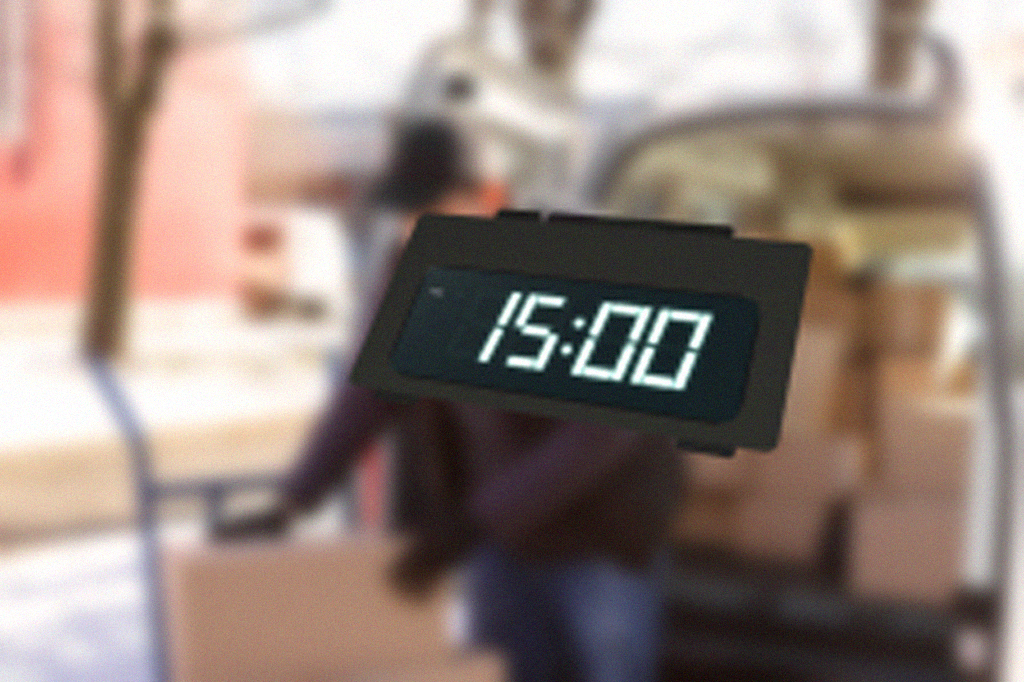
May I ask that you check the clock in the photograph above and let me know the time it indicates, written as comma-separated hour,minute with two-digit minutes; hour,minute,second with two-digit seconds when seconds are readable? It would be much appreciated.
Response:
15,00
